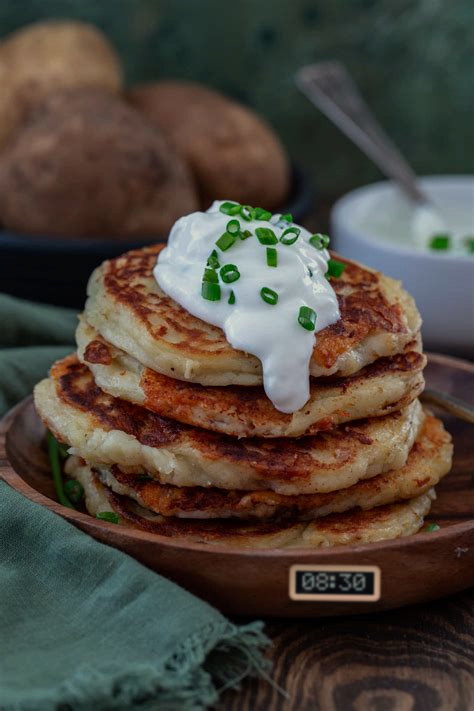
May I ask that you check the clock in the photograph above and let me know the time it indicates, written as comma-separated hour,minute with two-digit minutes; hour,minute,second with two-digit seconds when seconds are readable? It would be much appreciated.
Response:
8,30
